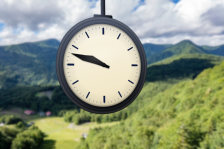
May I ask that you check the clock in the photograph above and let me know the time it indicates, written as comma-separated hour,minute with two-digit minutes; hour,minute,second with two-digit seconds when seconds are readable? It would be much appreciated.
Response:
9,48
